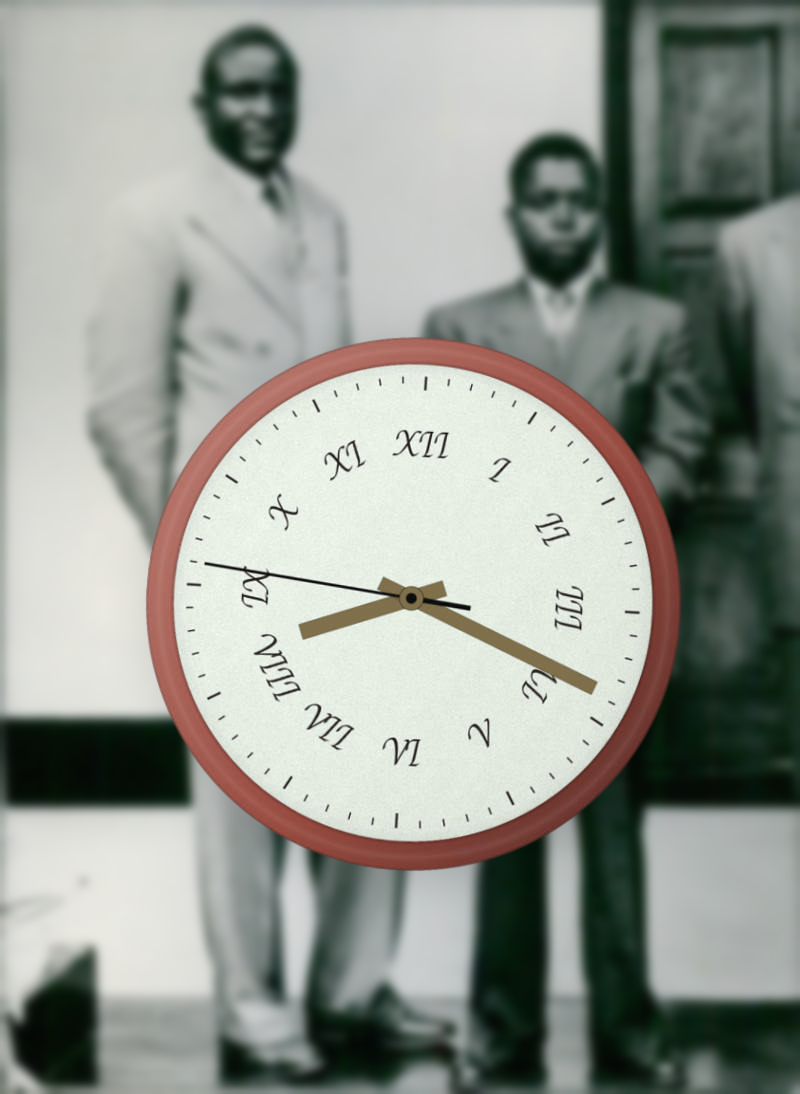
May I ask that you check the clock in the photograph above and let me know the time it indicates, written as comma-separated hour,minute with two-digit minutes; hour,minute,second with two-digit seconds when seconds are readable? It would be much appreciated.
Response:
8,18,46
